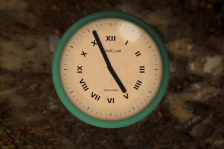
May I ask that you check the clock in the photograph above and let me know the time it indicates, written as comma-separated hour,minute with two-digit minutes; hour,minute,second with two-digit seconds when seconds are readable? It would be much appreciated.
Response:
4,56
